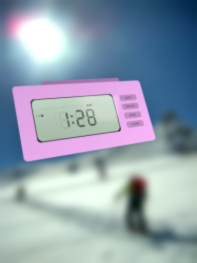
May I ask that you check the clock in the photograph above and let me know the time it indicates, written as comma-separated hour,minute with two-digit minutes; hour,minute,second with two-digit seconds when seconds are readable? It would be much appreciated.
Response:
1,28
